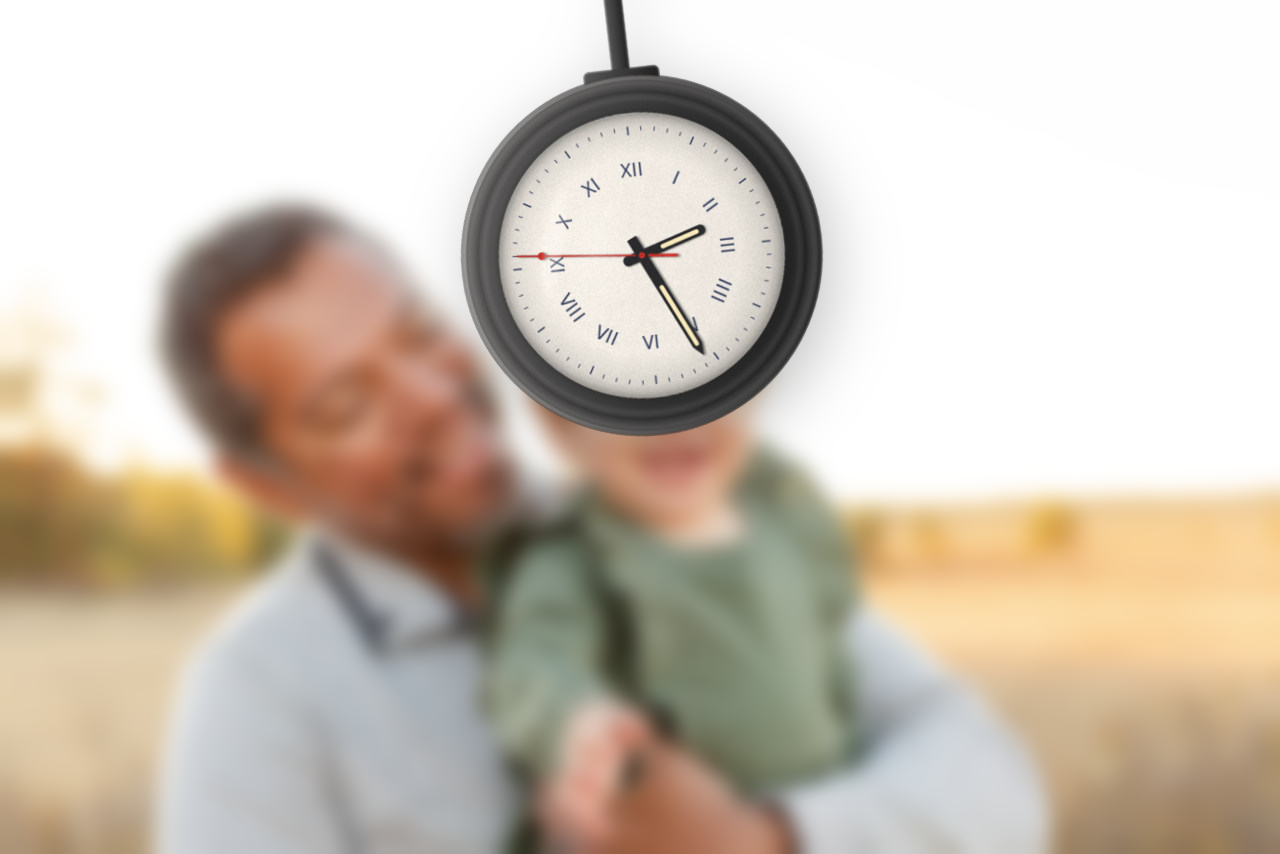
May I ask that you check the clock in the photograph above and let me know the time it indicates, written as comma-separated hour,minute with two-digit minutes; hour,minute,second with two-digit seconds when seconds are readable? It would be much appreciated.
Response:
2,25,46
